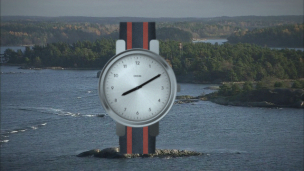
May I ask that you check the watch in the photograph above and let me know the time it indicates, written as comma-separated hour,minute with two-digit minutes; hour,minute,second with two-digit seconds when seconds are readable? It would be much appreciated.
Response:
8,10
